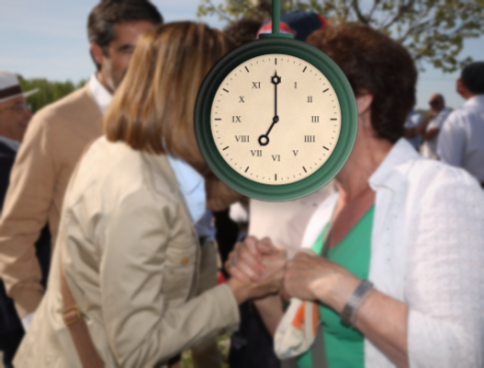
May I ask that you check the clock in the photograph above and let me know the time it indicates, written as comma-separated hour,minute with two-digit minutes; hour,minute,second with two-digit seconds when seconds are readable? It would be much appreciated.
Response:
7,00
